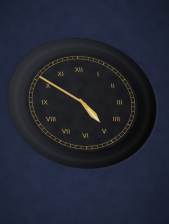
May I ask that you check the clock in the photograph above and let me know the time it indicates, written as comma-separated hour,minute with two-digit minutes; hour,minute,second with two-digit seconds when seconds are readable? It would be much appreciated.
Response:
4,51
